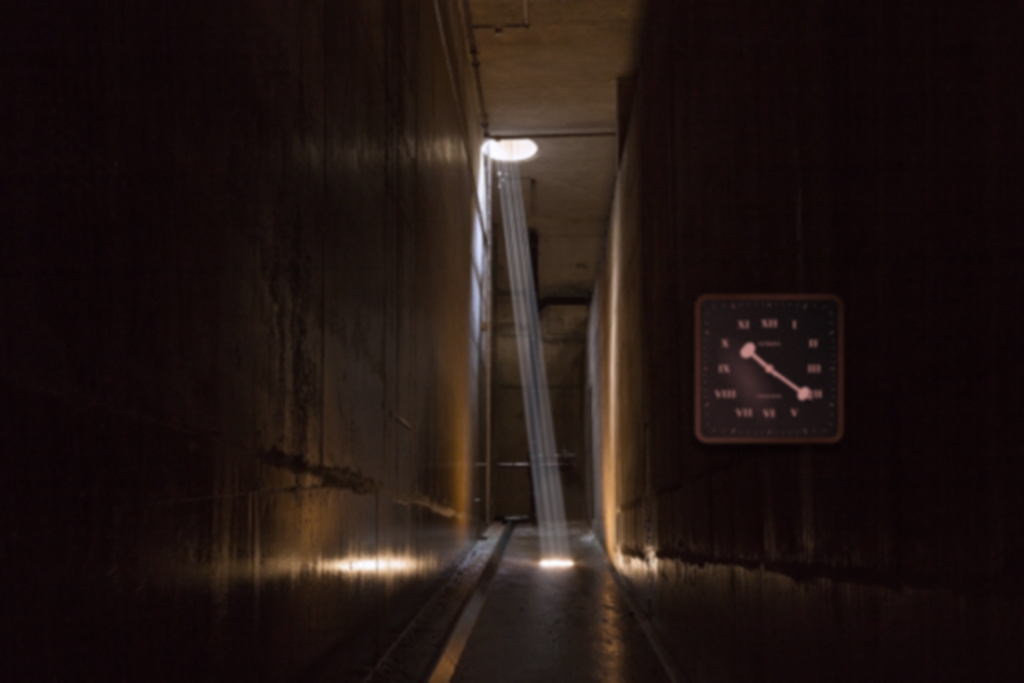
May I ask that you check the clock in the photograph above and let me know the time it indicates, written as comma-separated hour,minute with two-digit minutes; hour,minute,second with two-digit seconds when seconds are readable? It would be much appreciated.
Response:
10,21
